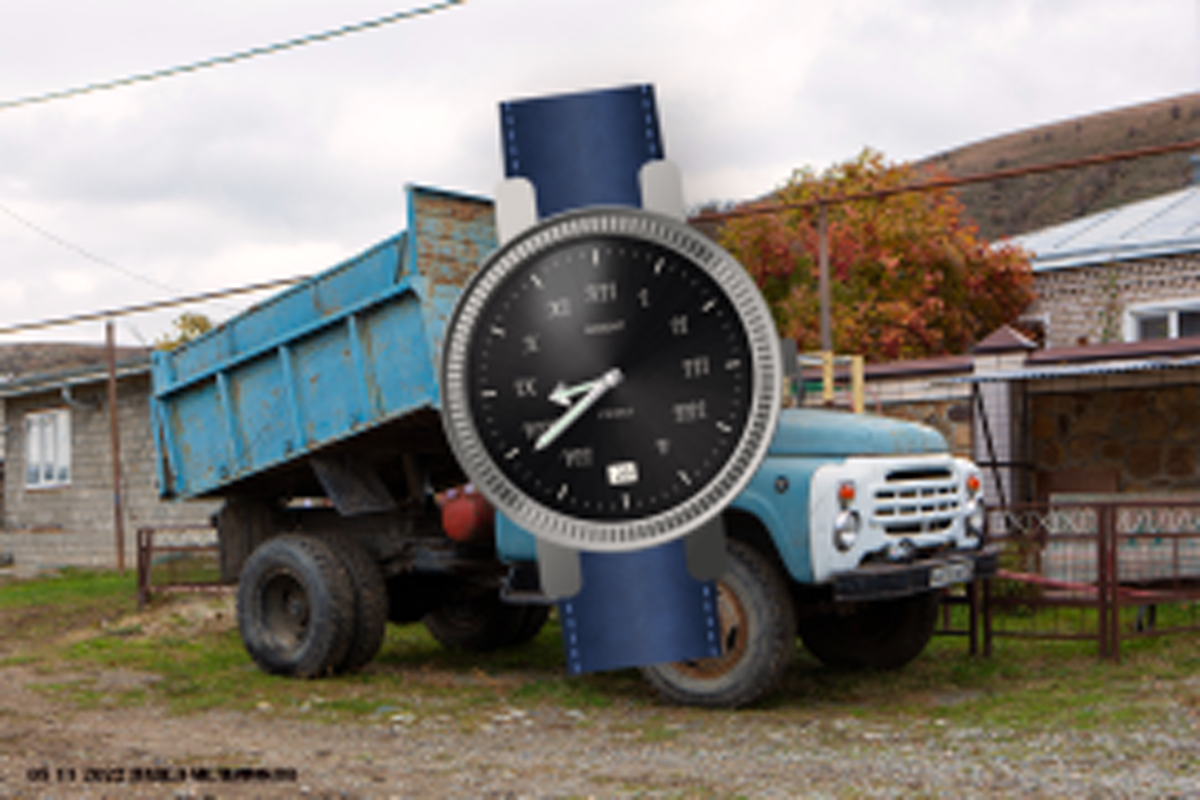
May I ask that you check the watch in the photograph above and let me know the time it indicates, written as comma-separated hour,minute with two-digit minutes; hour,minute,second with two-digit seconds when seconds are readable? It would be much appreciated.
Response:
8,39
